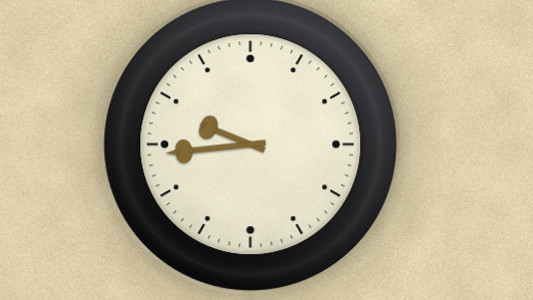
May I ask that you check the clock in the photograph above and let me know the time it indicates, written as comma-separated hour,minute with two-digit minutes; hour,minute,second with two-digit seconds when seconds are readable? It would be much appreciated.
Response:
9,44
